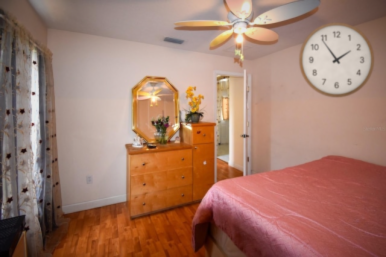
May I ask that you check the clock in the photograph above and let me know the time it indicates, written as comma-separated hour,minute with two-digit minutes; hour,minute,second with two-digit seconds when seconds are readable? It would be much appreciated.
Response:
1,54
